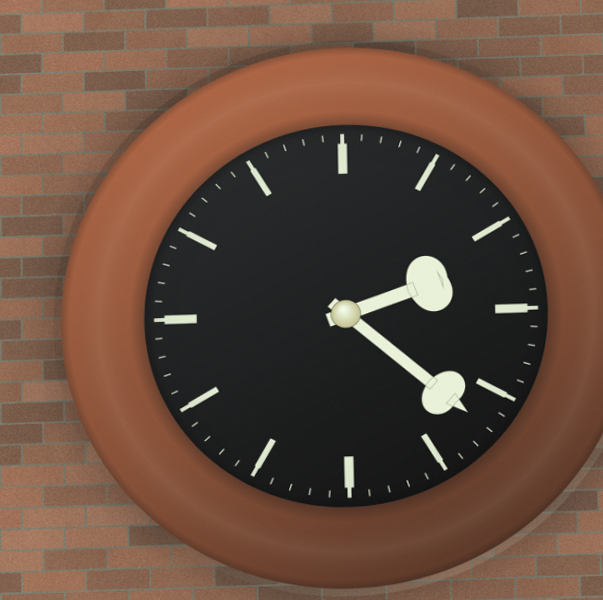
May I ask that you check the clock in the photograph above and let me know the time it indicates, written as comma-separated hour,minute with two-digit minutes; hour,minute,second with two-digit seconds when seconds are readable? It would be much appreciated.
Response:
2,22
